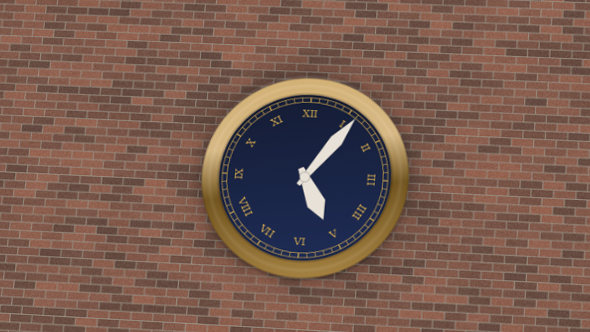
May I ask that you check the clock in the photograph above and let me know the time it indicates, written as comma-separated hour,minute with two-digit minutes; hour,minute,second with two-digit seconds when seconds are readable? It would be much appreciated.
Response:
5,06
